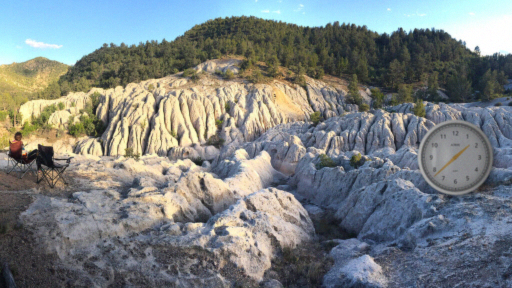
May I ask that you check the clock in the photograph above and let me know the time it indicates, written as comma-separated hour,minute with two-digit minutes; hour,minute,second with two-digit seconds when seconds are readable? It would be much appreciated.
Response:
1,38
